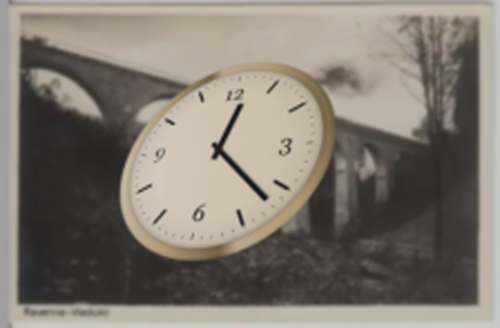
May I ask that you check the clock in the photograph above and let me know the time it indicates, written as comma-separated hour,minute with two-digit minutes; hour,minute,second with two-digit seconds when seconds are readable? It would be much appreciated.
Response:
12,22
